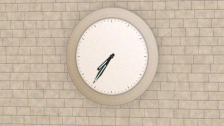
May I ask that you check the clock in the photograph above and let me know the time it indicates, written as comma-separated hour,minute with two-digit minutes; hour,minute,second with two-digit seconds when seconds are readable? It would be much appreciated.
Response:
7,36
